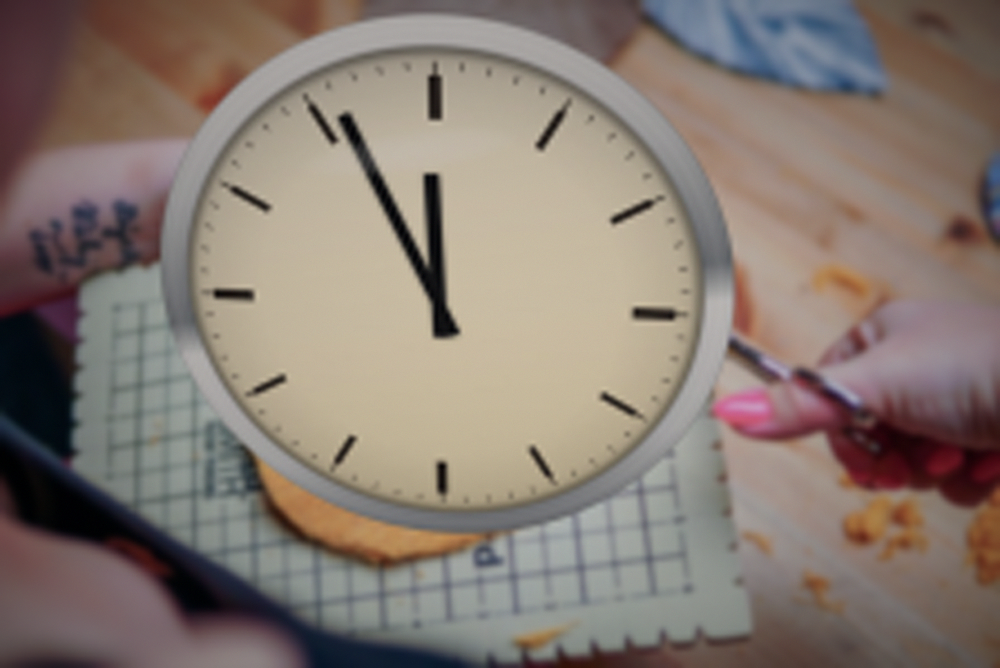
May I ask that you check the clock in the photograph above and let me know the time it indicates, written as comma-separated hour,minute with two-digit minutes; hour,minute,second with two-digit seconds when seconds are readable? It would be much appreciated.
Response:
11,56
